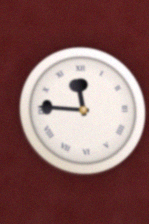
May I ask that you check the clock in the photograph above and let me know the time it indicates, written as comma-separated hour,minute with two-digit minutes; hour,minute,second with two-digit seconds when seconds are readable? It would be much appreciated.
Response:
11,46
